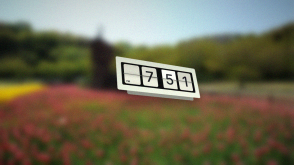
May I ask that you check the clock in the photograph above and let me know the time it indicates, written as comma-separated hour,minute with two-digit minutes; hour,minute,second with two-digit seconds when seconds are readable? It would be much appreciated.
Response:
7,51
